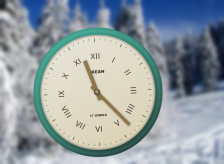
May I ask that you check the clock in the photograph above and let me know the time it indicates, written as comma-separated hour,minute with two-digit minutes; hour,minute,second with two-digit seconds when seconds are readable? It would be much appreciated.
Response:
11,23
